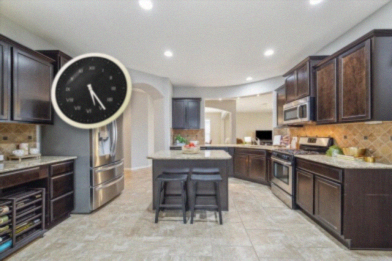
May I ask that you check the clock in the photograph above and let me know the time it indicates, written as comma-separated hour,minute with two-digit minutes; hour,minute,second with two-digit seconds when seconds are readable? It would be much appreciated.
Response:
5,24
